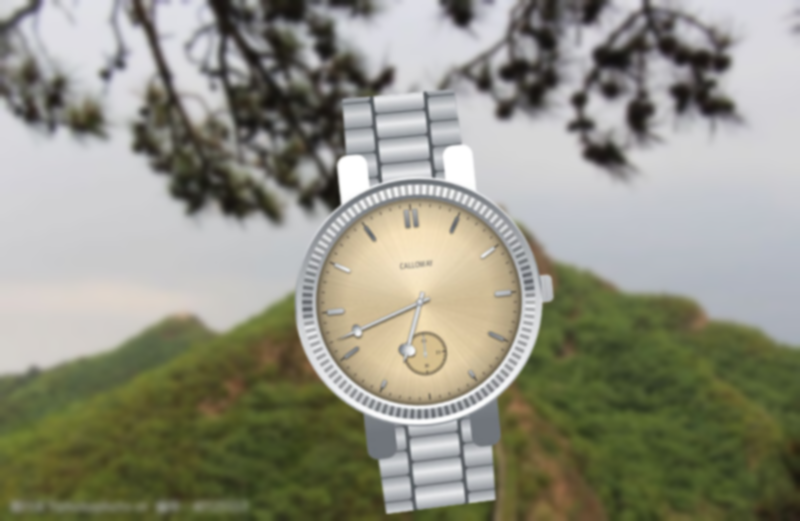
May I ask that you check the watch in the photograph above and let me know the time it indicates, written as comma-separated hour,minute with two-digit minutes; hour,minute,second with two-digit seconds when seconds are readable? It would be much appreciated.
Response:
6,42
